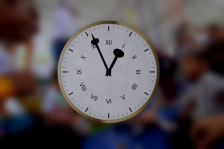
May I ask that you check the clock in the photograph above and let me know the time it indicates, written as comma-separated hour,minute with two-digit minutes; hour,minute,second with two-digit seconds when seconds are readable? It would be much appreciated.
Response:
12,56
